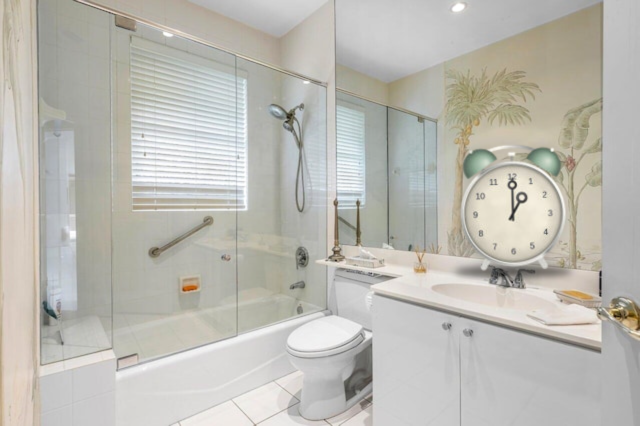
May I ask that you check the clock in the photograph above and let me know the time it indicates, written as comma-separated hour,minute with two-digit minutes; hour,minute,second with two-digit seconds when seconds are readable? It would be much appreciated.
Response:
1,00
